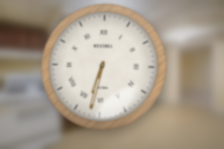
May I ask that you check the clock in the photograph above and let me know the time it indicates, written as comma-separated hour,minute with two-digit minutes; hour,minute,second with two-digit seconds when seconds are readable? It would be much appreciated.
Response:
6,32
